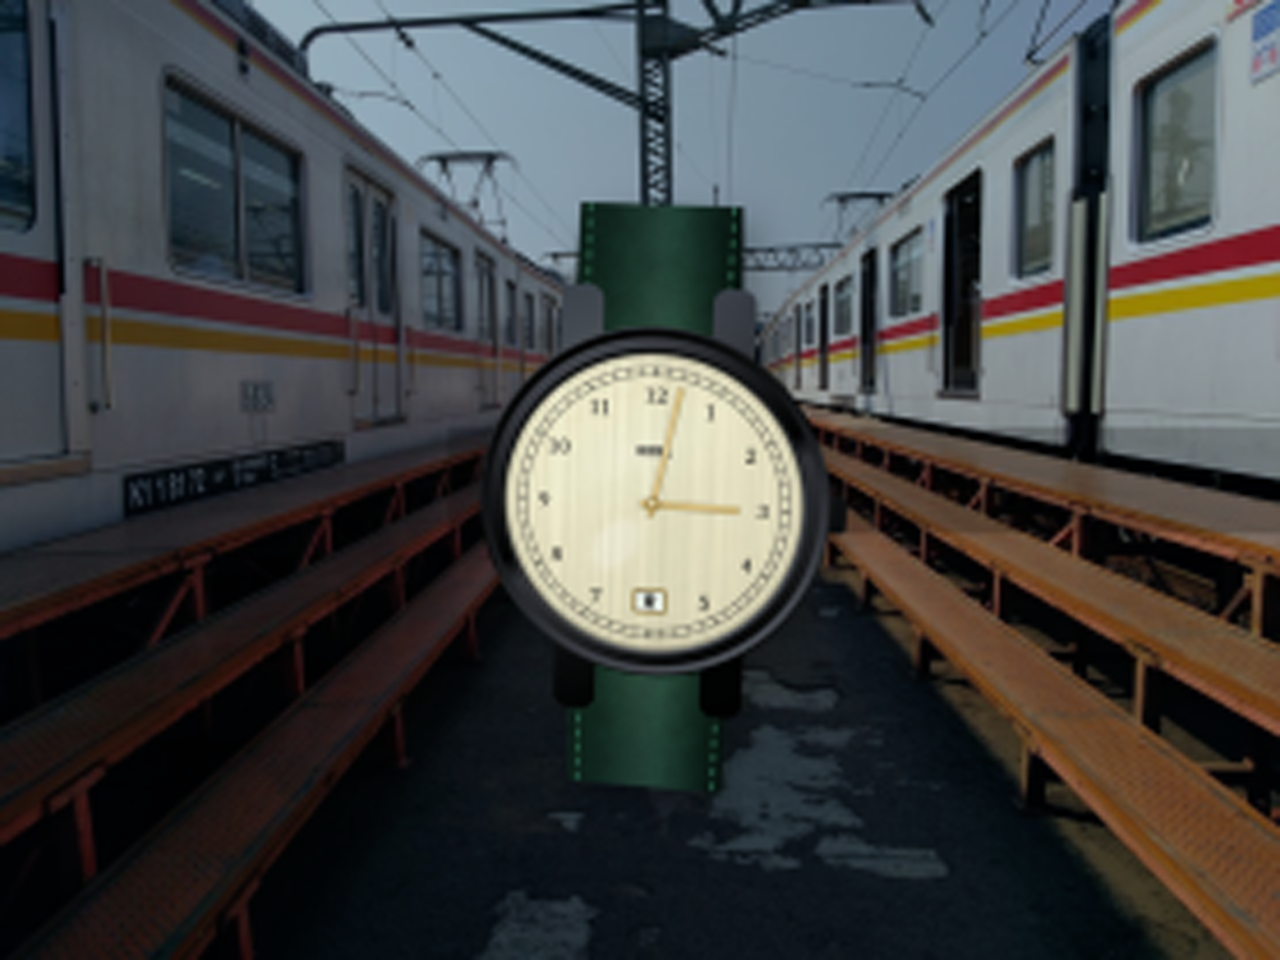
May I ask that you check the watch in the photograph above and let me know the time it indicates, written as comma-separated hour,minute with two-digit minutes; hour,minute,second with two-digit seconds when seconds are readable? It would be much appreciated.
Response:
3,02
